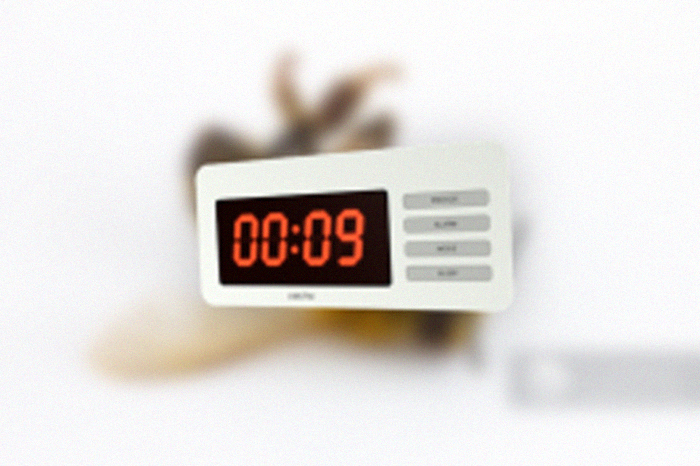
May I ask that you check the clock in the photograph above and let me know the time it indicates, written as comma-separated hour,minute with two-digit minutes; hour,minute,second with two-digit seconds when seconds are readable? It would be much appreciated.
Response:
0,09
